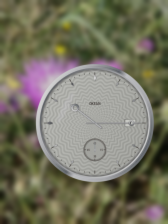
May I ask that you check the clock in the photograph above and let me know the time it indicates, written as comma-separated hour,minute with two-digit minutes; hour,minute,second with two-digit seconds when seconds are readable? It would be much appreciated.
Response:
10,15
